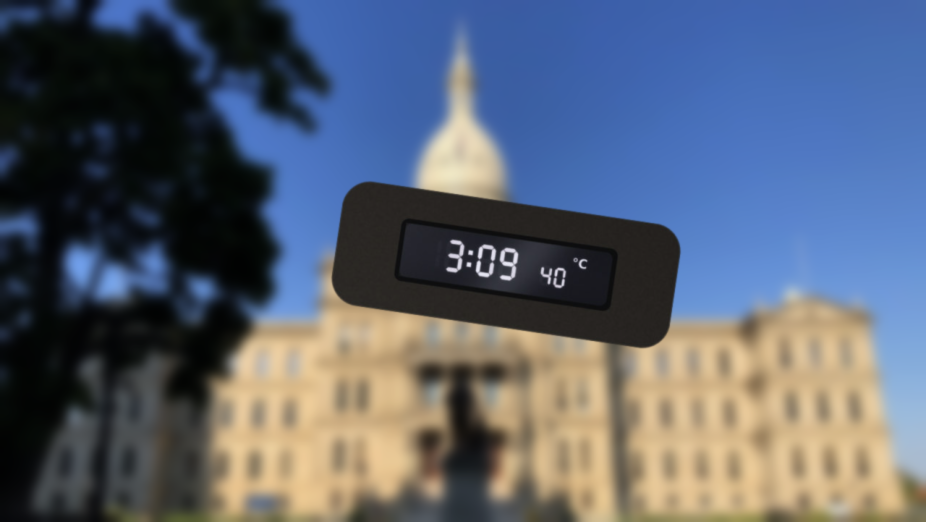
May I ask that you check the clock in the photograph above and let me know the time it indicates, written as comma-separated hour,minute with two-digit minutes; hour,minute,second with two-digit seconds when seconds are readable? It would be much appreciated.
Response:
3,09
